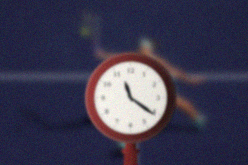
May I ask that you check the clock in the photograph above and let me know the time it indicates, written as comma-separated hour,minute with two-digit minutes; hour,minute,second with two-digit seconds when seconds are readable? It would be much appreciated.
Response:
11,21
